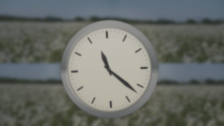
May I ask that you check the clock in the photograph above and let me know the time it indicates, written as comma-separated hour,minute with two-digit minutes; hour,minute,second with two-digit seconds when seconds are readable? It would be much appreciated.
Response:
11,22
